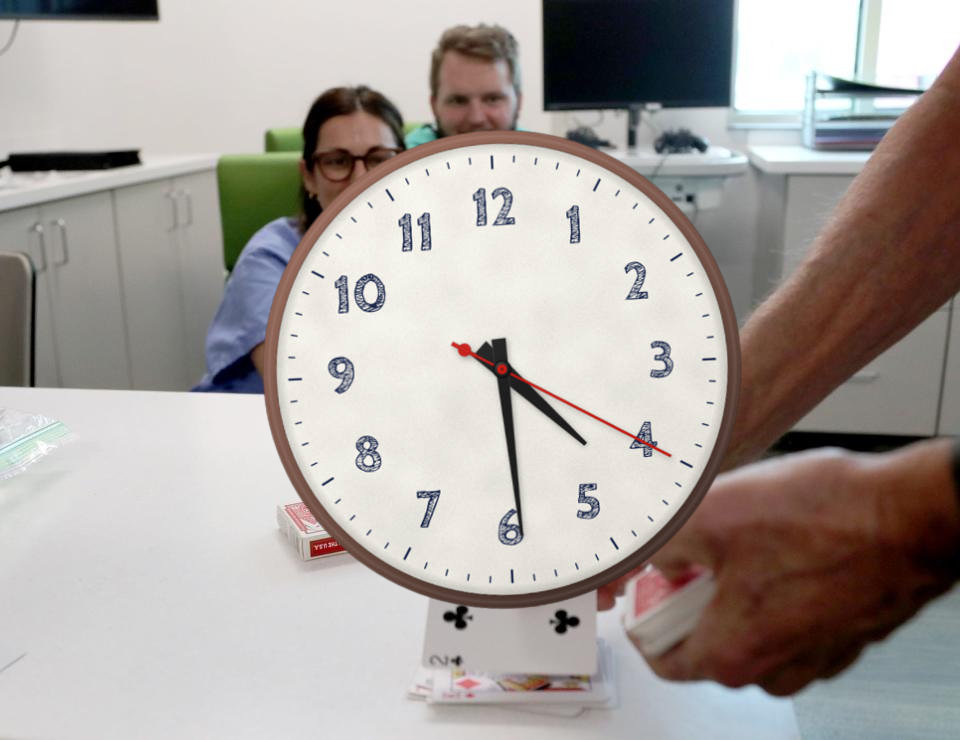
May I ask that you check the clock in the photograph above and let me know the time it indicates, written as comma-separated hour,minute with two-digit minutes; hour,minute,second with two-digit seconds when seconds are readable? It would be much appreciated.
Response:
4,29,20
